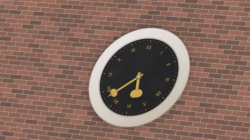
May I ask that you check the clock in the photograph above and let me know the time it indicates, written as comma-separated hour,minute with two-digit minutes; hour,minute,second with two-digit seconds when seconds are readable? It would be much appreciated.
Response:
5,38
